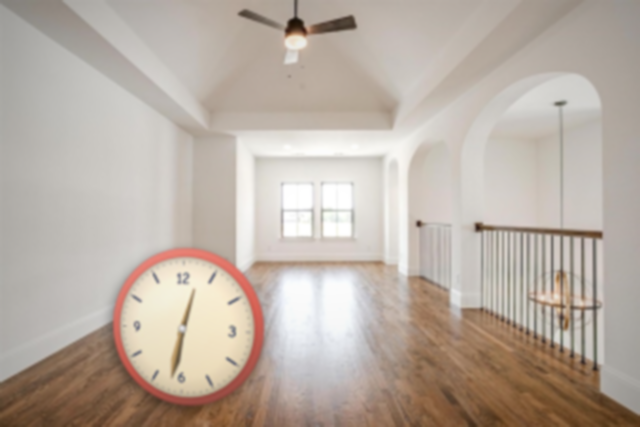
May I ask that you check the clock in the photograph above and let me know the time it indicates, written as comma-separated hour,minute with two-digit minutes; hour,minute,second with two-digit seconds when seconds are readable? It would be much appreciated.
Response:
12,32
